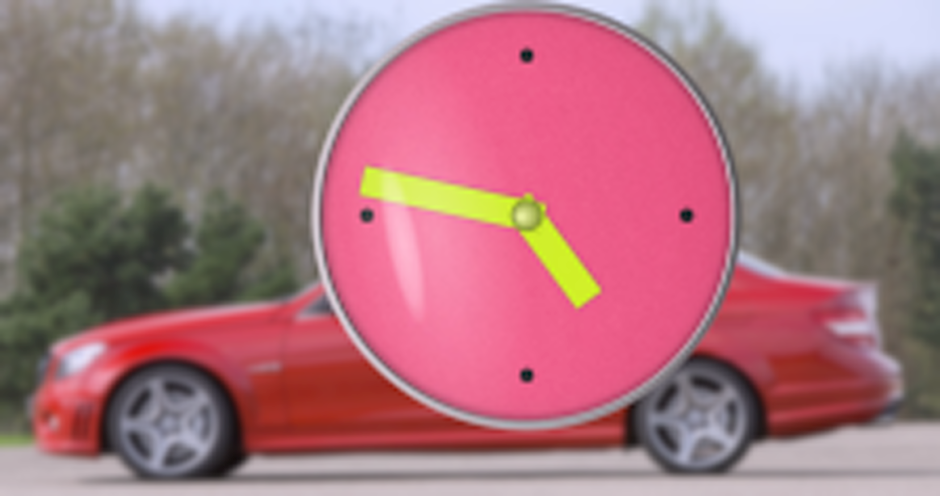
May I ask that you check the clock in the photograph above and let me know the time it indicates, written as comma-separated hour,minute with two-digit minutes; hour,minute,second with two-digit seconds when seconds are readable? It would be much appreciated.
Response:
4,47
